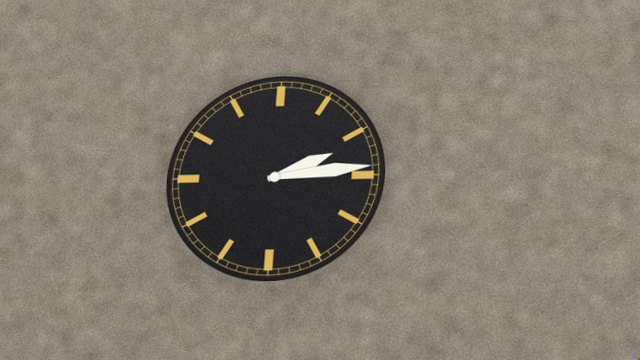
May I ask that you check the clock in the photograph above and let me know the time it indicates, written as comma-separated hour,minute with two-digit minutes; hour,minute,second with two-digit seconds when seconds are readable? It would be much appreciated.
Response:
2,14
